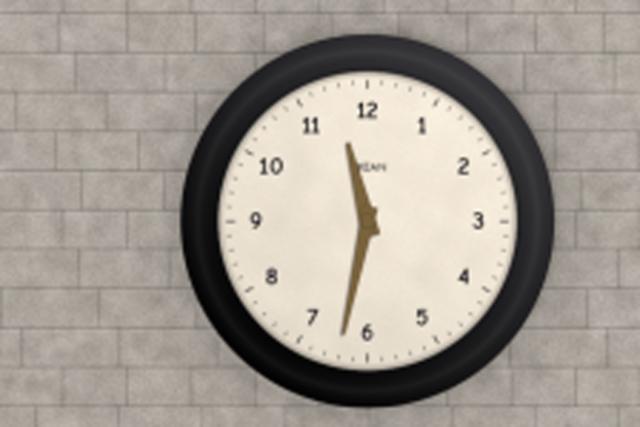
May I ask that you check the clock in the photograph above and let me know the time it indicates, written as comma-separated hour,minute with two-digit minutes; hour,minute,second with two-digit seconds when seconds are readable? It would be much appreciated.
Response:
11,32
